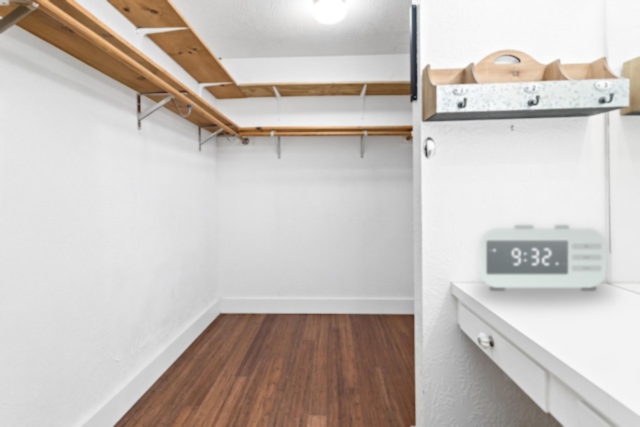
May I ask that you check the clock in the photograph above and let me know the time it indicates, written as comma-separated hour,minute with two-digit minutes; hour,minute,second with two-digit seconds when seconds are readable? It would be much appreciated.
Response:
9,32
